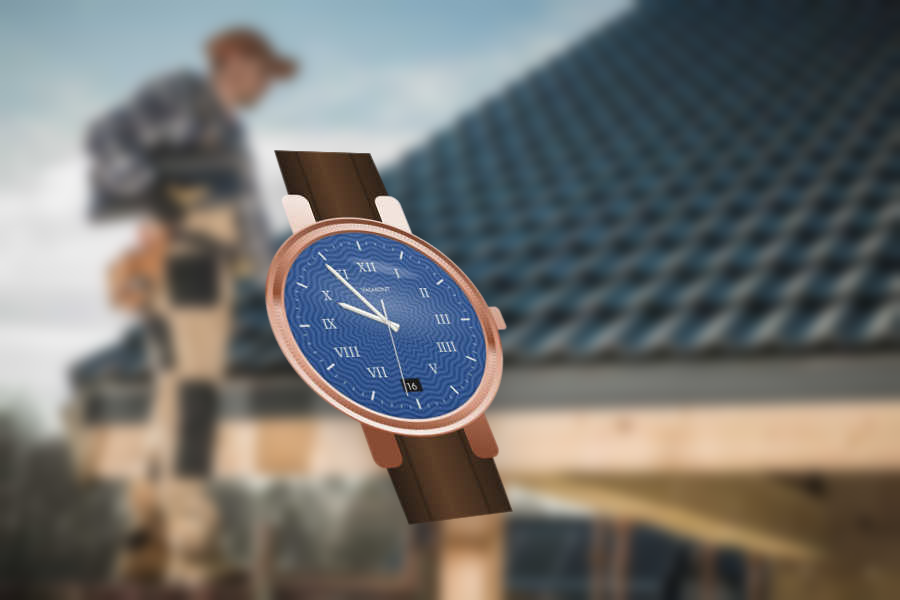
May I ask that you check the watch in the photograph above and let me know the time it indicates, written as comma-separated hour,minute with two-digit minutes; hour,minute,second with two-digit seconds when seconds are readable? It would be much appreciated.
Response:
9,54,31
